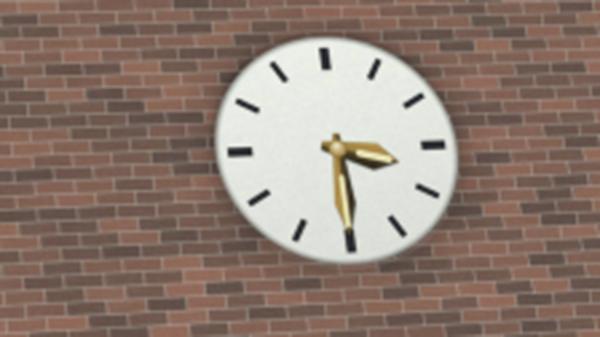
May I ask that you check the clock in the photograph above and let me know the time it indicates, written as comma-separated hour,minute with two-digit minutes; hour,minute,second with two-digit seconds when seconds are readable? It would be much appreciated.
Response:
3,30
